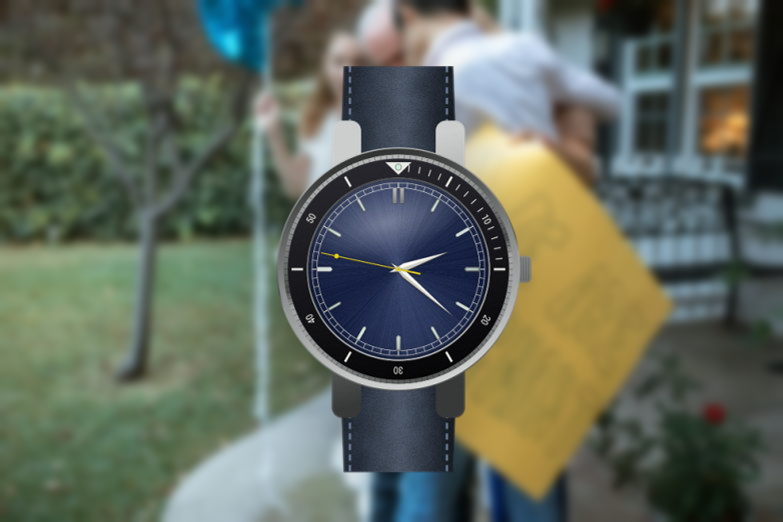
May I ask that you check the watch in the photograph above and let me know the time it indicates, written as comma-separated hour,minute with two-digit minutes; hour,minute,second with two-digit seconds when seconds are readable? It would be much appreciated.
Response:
2,21,47
